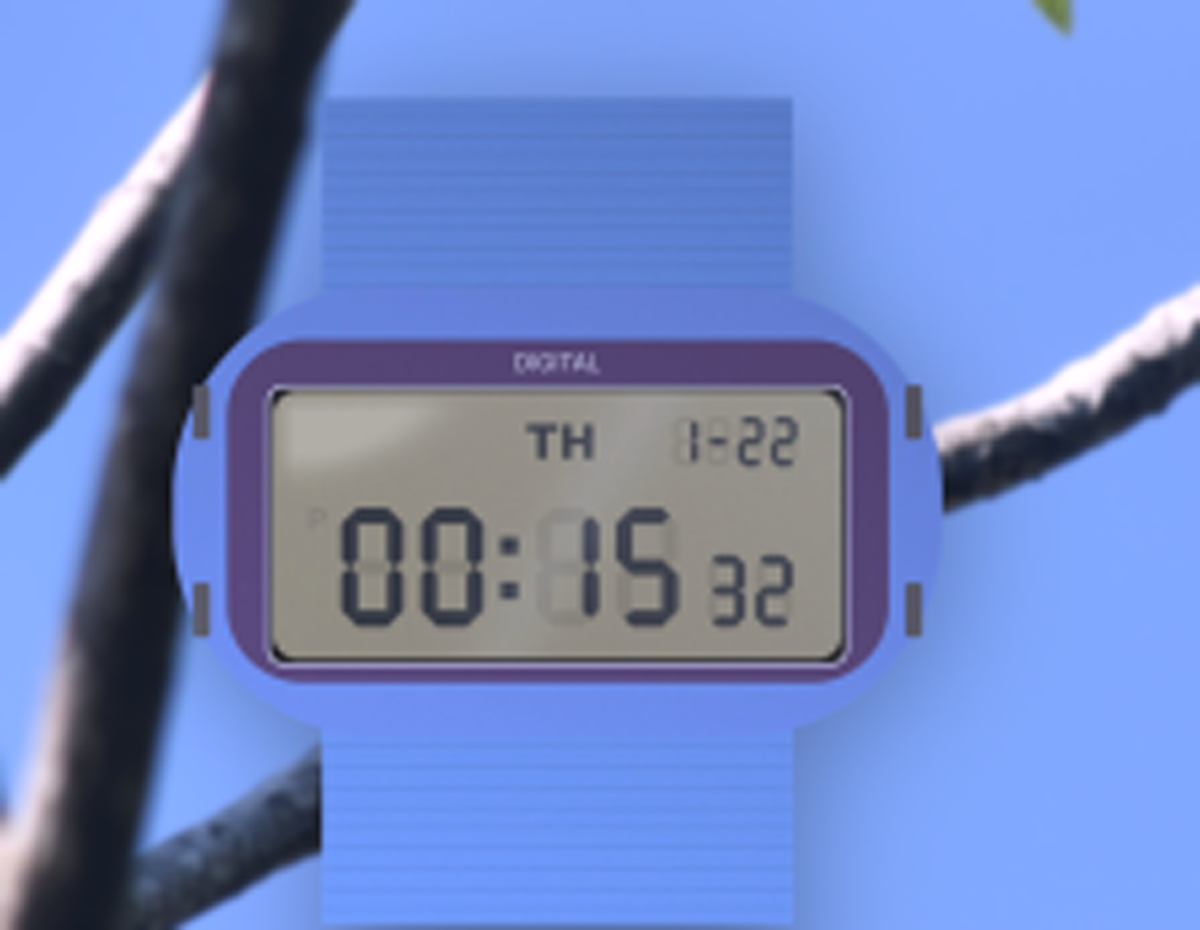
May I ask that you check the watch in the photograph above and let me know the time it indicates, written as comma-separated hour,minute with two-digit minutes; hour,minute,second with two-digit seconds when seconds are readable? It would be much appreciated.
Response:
0,15,32
